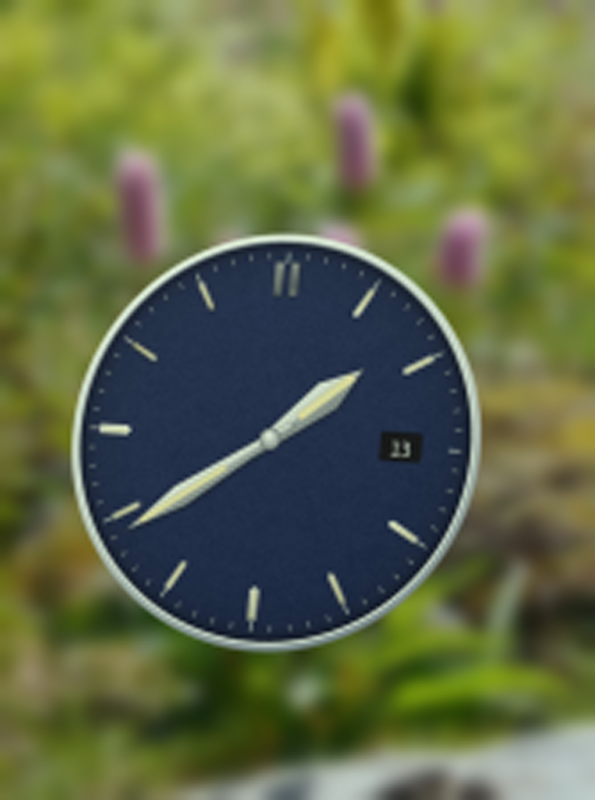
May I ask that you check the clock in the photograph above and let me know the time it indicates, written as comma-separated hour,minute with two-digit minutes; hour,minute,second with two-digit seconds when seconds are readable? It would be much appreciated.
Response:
1,39
